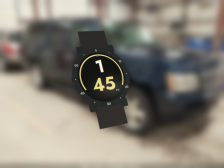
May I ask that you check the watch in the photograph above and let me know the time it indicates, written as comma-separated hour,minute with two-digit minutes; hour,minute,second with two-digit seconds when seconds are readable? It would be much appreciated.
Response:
1,45
